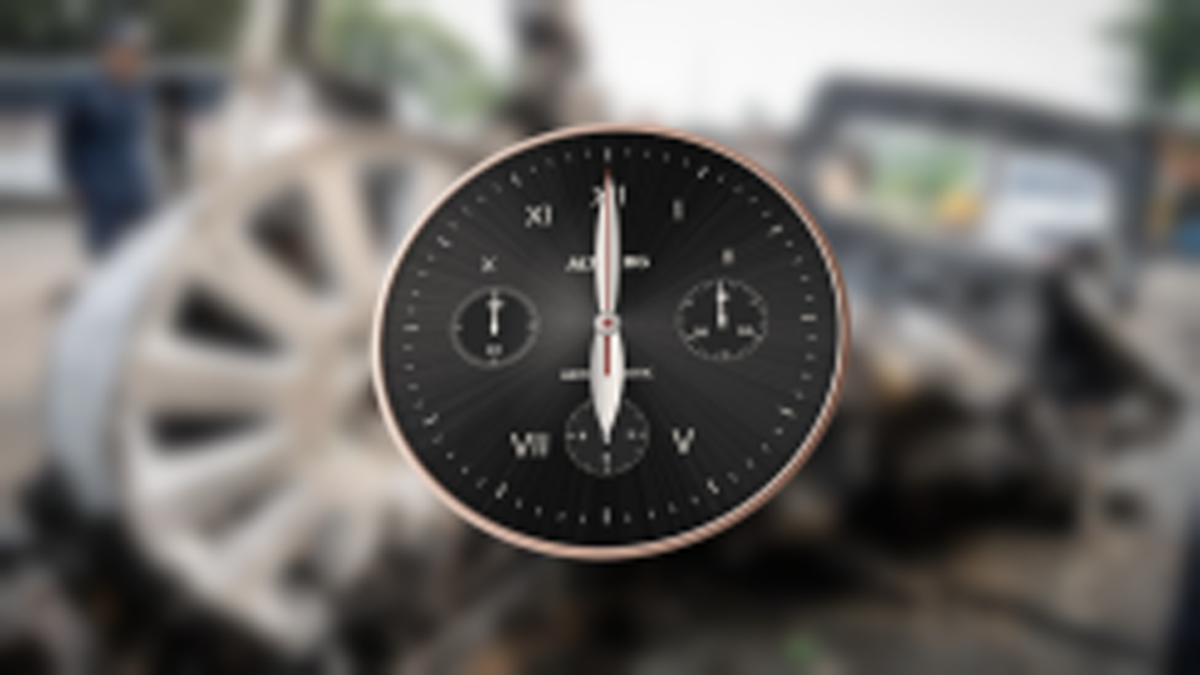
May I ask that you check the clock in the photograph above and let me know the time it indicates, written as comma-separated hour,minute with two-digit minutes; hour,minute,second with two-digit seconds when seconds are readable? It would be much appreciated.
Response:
6,00
